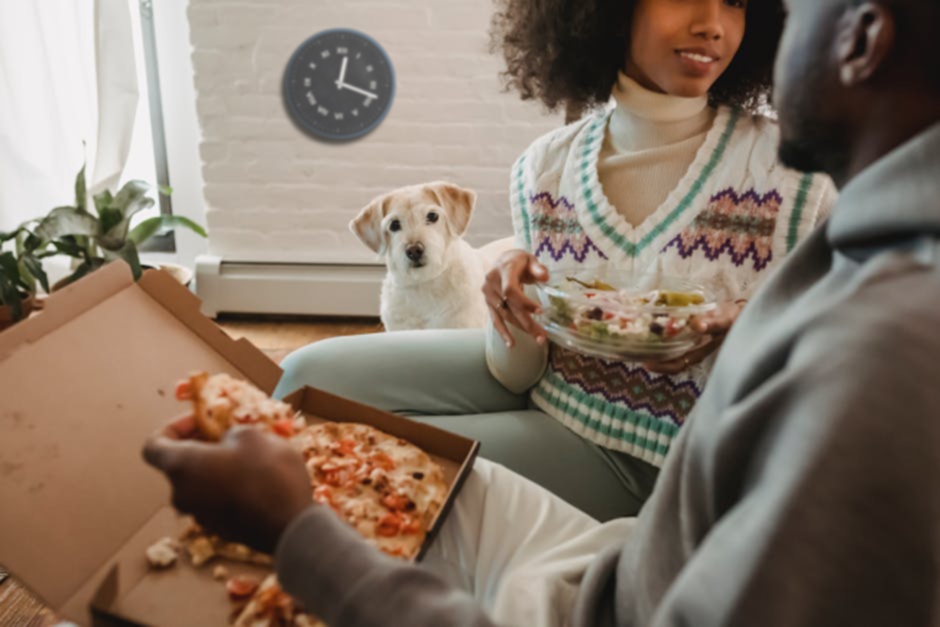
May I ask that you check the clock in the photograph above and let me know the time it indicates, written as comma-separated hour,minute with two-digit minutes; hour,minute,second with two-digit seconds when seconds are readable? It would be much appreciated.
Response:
12,18
